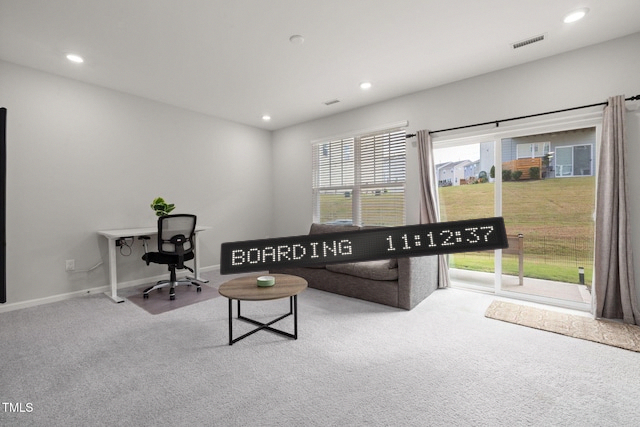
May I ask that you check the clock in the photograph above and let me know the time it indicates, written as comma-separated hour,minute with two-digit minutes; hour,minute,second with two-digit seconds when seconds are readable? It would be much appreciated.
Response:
11,12,37
